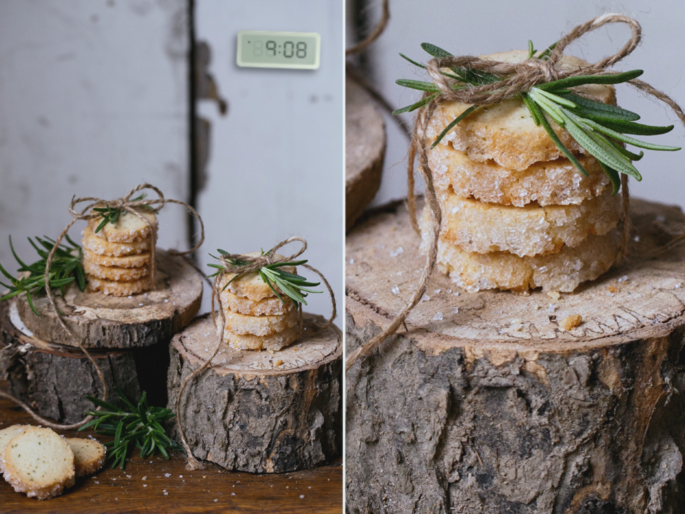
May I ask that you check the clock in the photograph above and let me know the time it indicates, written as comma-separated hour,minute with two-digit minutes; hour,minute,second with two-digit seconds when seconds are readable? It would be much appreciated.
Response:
9,08
